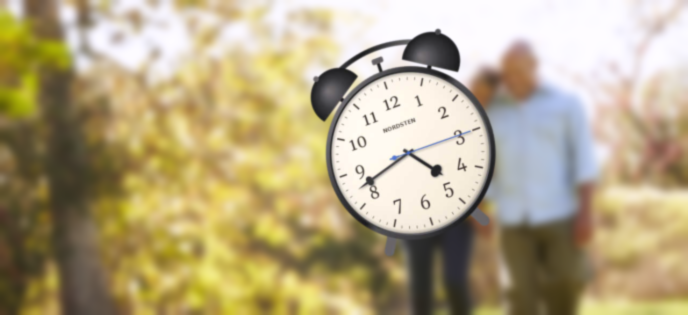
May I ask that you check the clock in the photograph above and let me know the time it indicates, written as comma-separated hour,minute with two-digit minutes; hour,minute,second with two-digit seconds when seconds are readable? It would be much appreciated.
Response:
4,42,15
